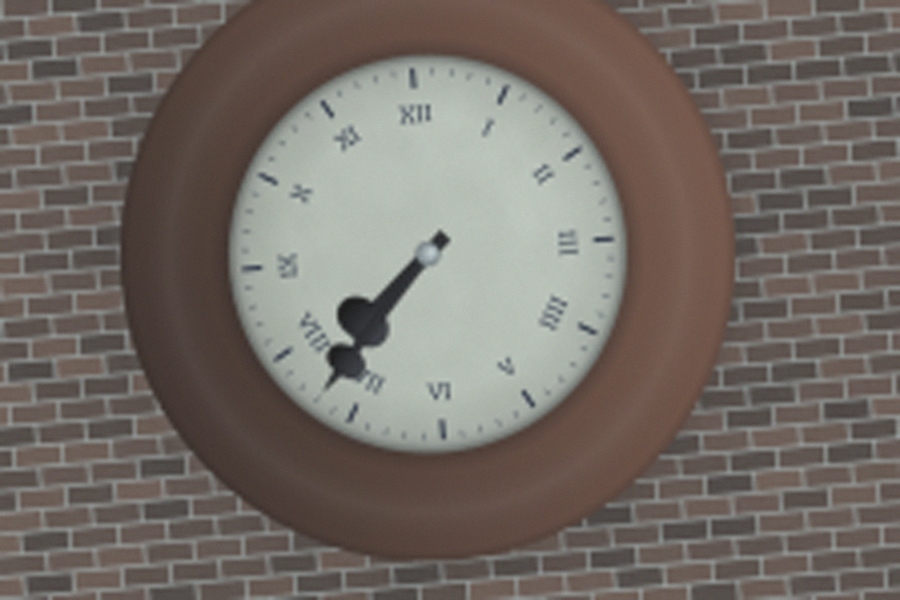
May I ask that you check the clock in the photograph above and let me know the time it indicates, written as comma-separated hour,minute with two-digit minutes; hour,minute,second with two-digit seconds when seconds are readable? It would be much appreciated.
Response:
7,37
